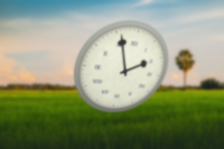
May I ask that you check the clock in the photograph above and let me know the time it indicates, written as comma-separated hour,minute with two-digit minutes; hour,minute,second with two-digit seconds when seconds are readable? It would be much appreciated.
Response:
1,56
